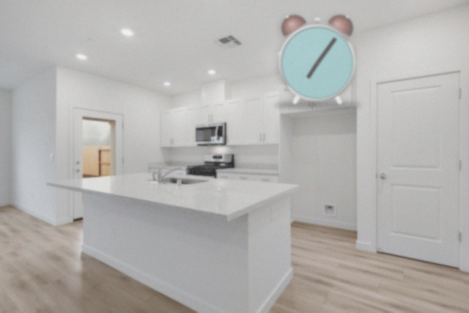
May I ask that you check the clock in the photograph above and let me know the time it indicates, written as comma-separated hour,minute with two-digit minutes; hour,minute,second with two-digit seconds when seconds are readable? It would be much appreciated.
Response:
7,06
